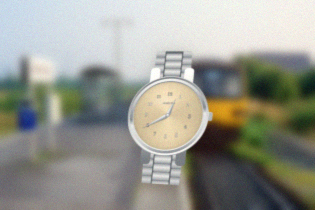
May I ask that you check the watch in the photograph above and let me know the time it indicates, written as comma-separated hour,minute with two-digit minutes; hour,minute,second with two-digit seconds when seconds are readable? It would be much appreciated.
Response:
12,40
